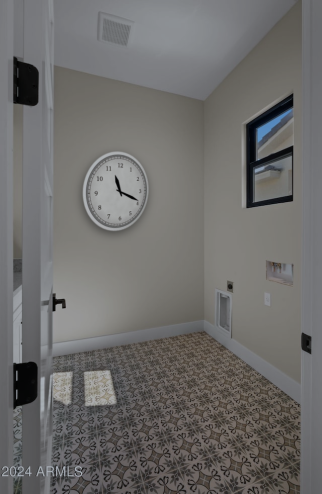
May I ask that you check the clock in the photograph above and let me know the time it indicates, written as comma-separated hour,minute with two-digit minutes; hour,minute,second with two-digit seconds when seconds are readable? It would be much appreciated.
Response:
11,19
